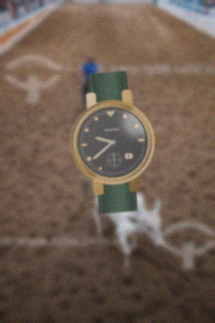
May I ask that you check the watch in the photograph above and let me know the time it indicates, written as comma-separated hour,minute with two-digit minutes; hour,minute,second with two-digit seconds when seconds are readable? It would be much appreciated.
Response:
9,39
